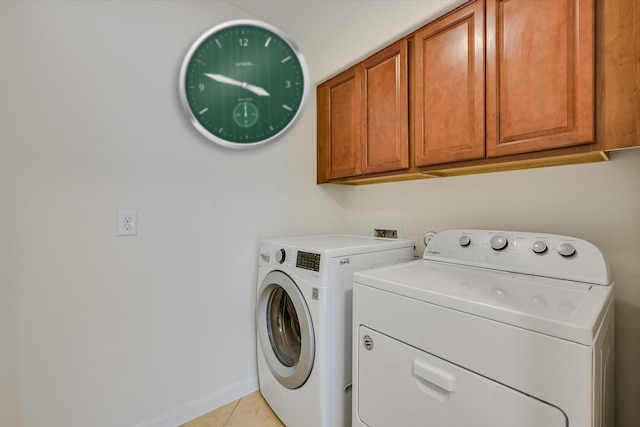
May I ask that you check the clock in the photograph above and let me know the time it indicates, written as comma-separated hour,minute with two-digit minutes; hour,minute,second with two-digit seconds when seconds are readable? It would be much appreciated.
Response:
3,48
